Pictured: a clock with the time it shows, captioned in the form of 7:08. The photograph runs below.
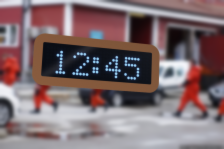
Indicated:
12:45
